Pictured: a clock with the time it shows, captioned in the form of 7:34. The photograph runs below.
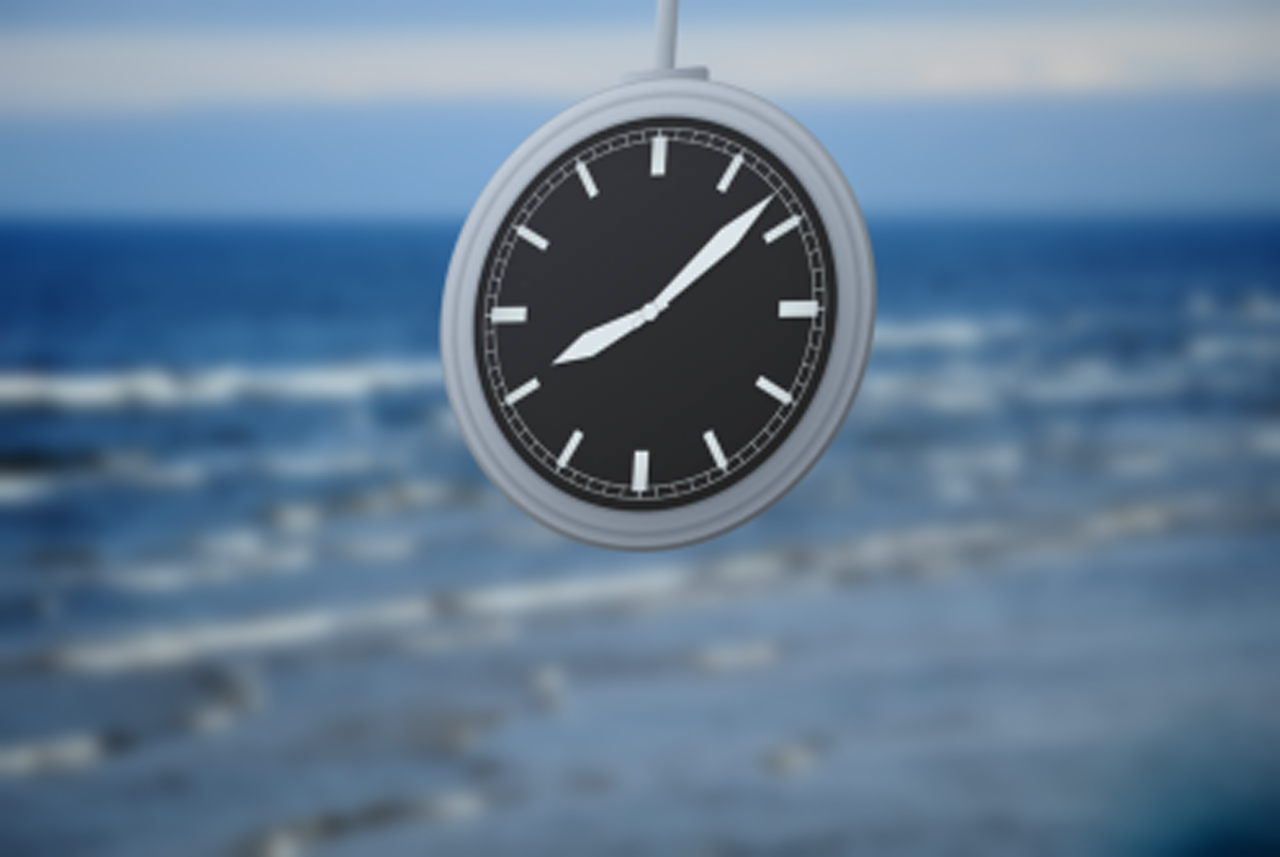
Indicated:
8:08
